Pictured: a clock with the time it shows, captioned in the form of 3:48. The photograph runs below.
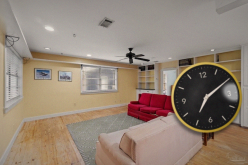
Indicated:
7:10
